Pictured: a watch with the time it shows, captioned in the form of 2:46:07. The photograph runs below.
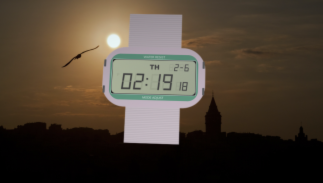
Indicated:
2:19:18
